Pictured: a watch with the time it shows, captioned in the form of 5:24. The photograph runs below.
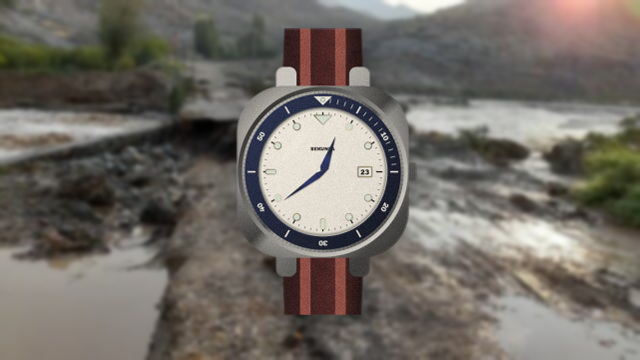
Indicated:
12:39
